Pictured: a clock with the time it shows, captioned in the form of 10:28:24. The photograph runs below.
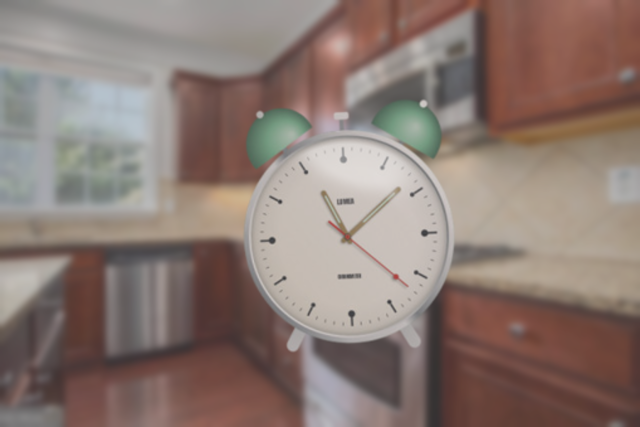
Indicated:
11:08:22
